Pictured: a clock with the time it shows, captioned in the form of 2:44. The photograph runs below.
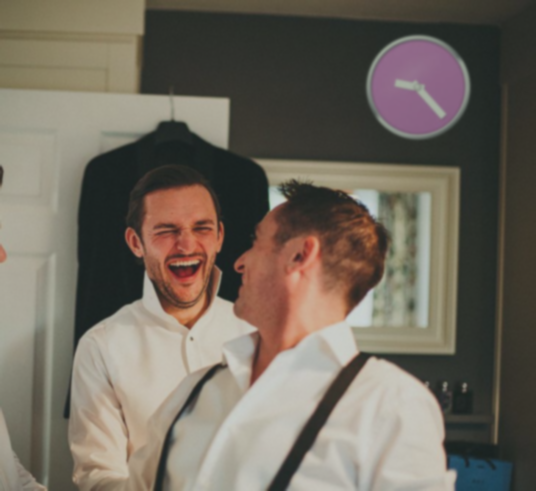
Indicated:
9:23
